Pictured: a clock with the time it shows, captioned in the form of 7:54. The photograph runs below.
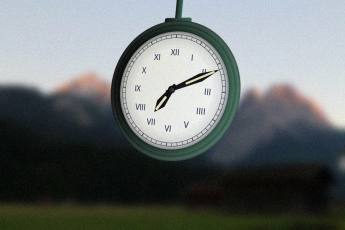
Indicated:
7:11
